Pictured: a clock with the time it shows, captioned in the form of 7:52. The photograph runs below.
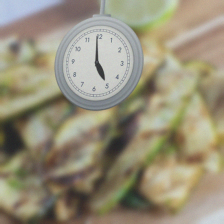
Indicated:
4:59
